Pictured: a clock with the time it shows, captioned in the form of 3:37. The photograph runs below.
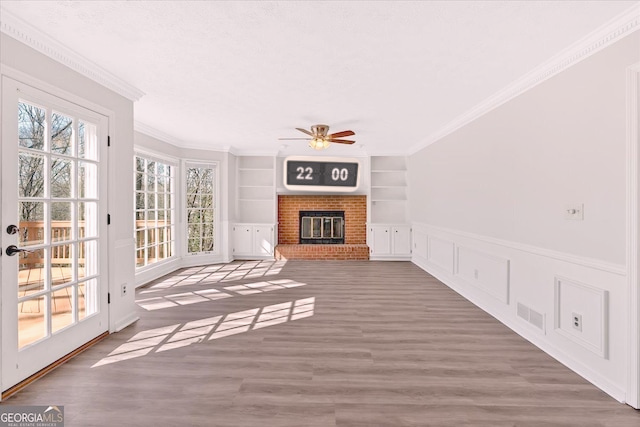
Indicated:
22:00
